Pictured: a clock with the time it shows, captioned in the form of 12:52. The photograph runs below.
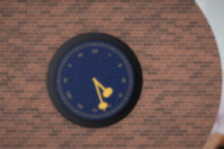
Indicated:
4:27
